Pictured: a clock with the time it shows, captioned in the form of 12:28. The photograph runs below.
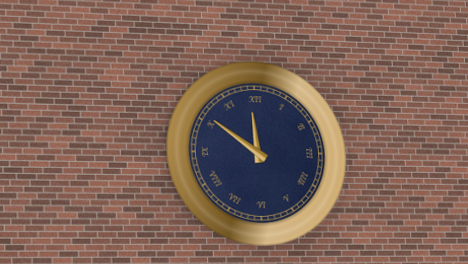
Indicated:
11:51
